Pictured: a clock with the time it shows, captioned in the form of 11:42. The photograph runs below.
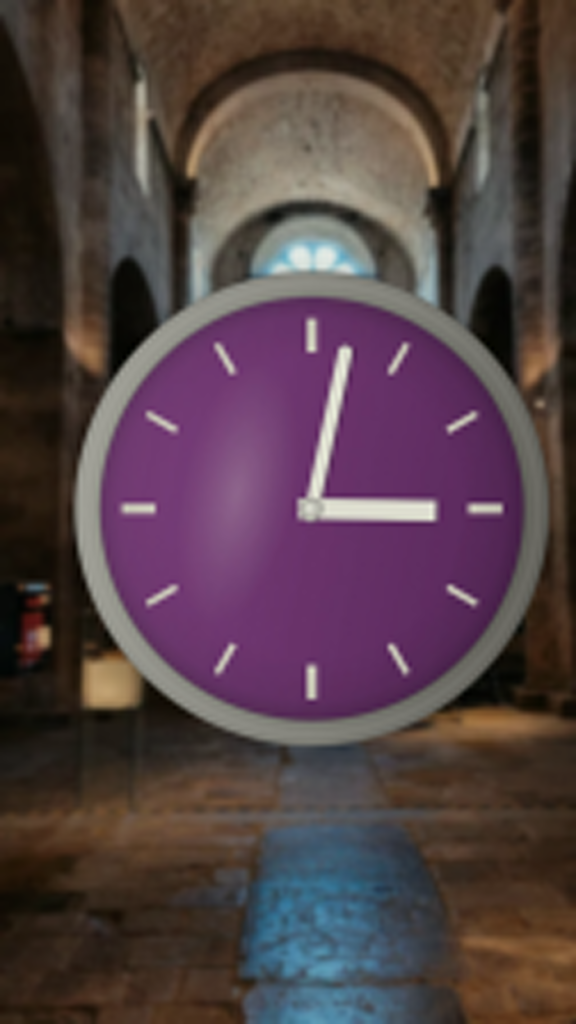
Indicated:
3:02
